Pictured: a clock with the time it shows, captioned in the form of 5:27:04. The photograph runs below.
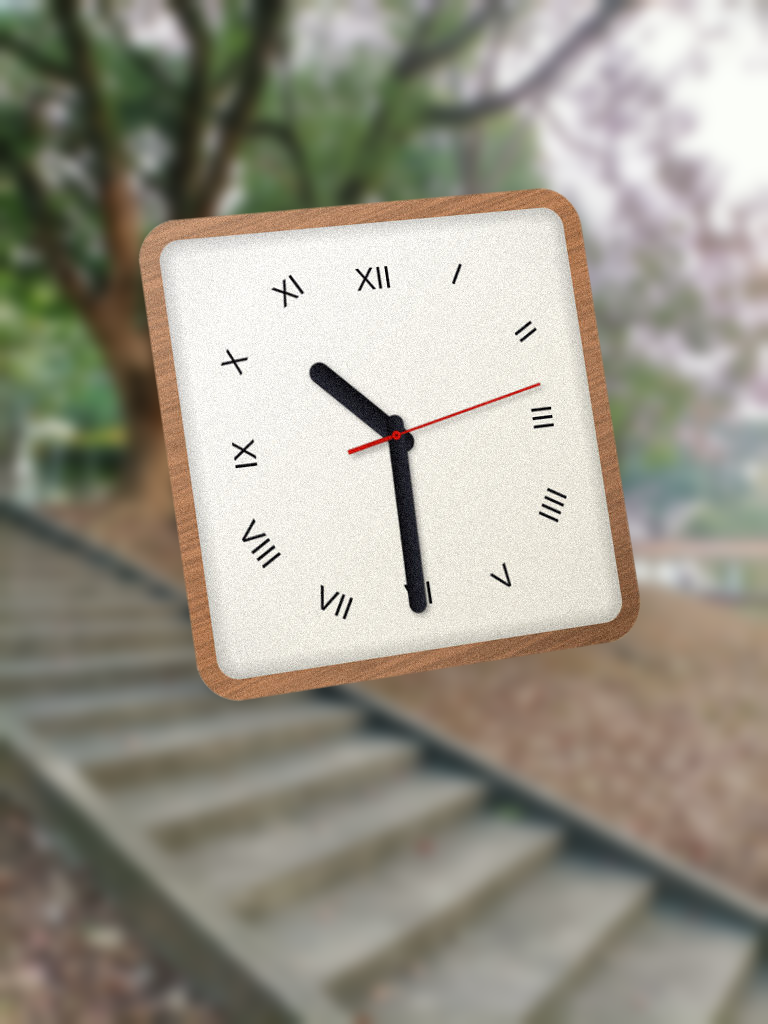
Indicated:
10:30:13
